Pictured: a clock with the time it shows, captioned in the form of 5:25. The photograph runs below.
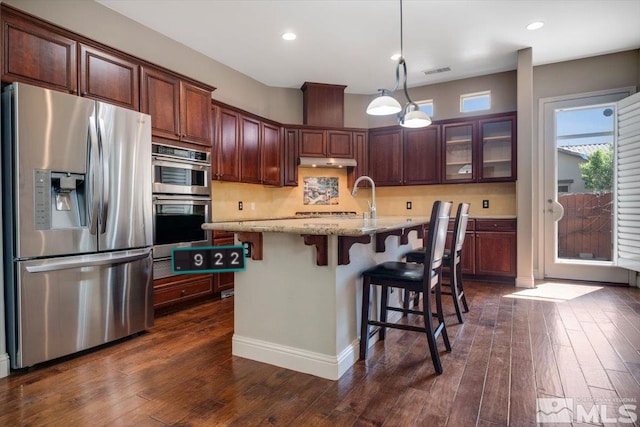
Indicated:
9:22
